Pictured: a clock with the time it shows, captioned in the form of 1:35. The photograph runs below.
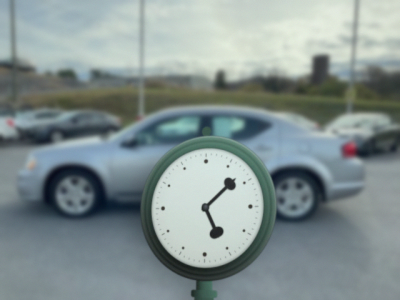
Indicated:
5:08
